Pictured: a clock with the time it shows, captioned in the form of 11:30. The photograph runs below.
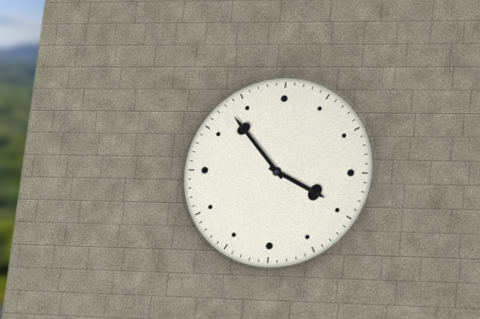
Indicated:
3:53
